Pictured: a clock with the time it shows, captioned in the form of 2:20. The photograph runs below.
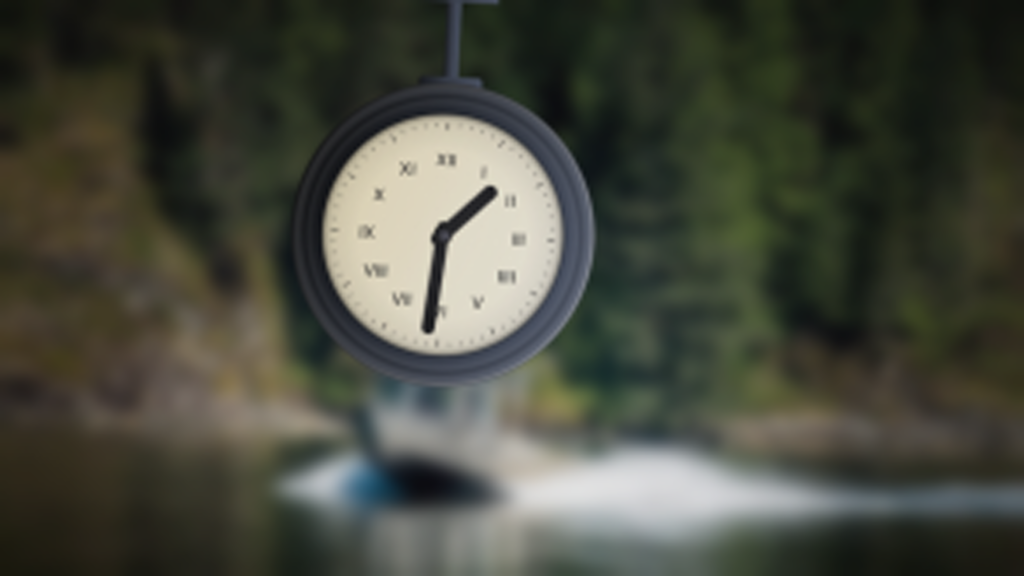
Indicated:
1:31
